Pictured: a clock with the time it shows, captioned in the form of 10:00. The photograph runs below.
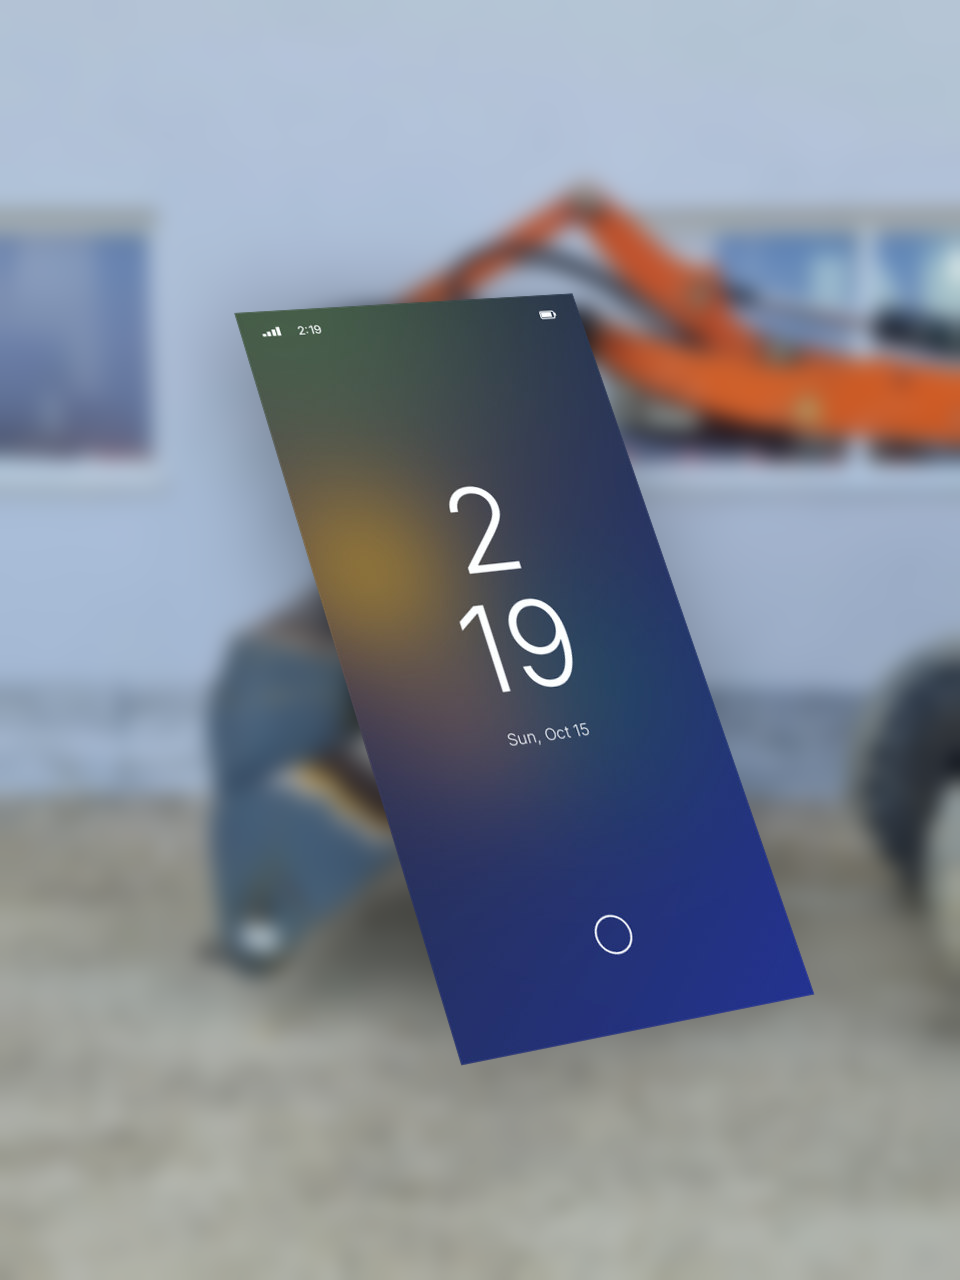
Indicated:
2:19
